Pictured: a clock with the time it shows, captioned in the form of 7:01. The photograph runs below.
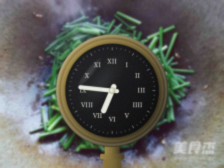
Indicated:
6:46
